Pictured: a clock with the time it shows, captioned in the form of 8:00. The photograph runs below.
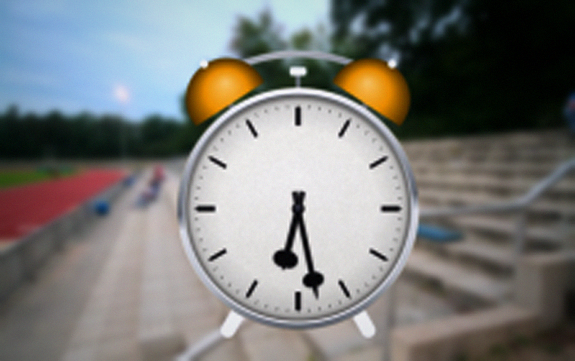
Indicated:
6:28
